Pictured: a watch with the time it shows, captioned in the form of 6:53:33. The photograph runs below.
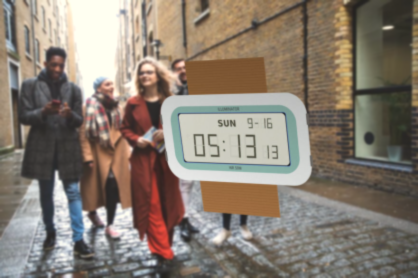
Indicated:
5:13:13
